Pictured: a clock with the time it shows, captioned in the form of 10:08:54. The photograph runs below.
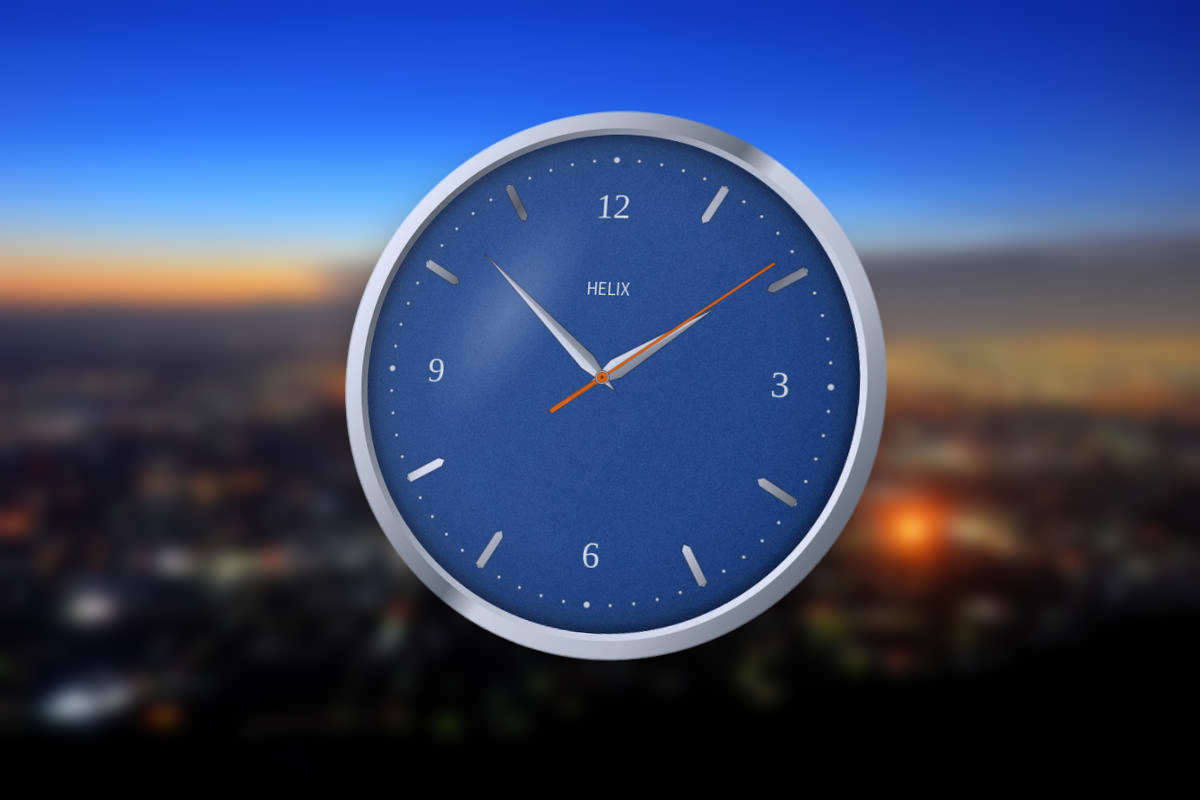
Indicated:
1:52:09
